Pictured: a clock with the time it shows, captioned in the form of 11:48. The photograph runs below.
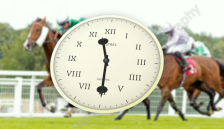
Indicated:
11:30
